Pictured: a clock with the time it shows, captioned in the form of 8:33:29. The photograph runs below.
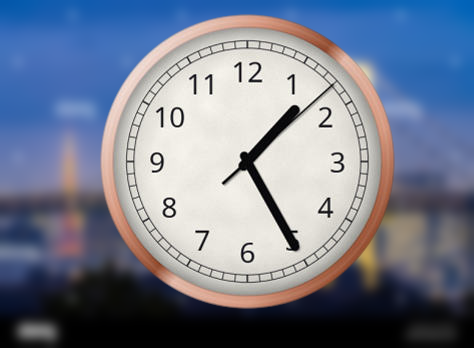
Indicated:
1:25:08
